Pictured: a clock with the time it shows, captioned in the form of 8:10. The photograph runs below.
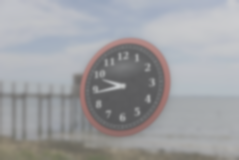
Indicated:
9:44
